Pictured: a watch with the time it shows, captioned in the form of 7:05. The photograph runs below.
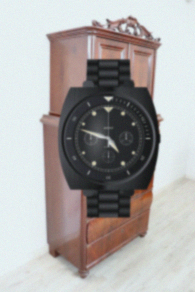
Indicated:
4:48
